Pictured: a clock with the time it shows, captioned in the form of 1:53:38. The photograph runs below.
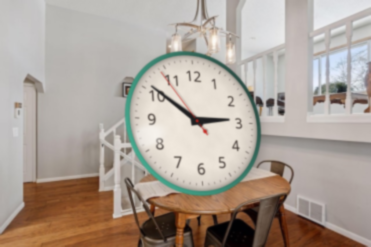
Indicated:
2:50:54
